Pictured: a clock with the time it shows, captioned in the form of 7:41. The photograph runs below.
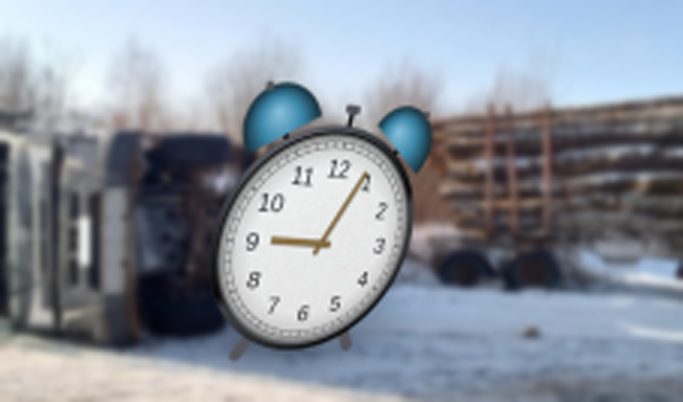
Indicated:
9:04
